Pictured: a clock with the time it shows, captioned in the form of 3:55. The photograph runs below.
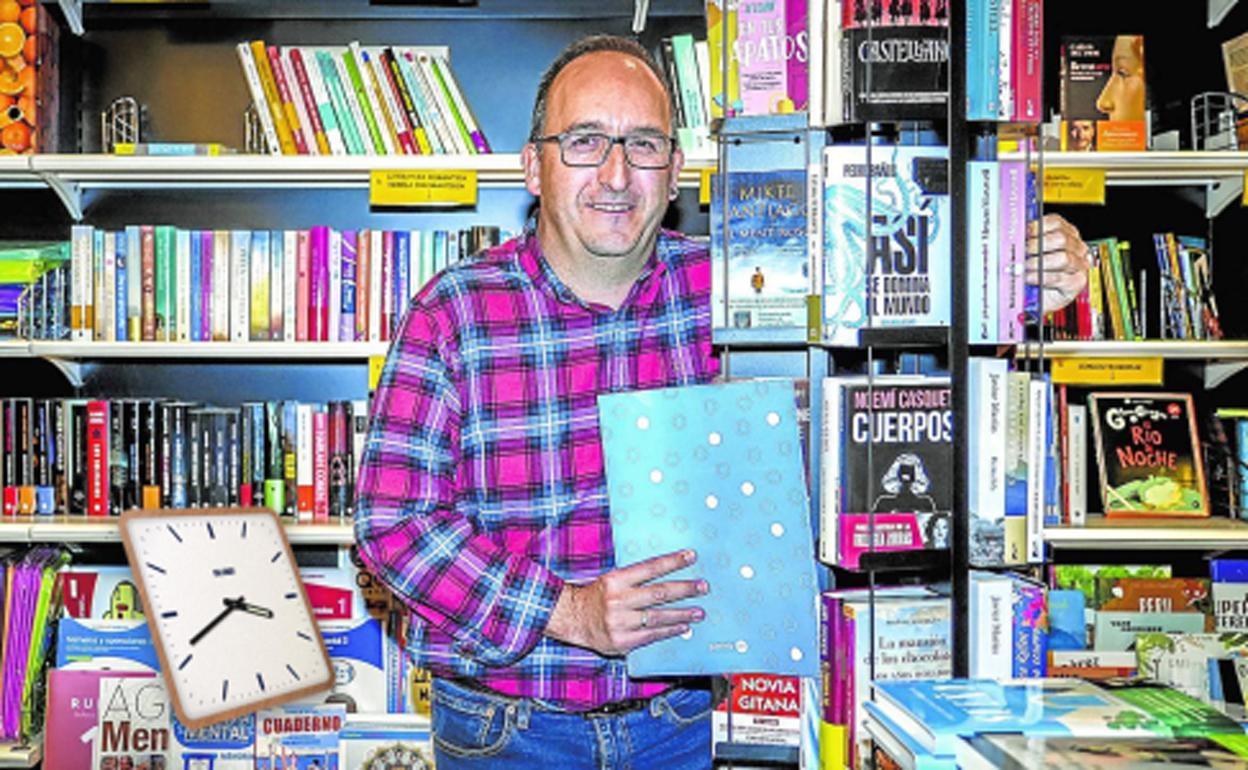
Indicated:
3:41
